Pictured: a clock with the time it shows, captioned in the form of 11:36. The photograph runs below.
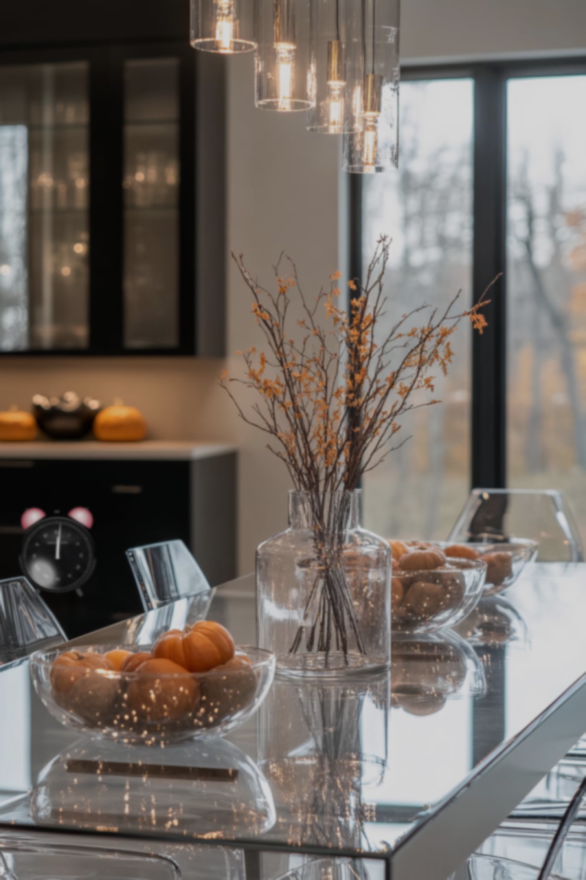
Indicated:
12:01
